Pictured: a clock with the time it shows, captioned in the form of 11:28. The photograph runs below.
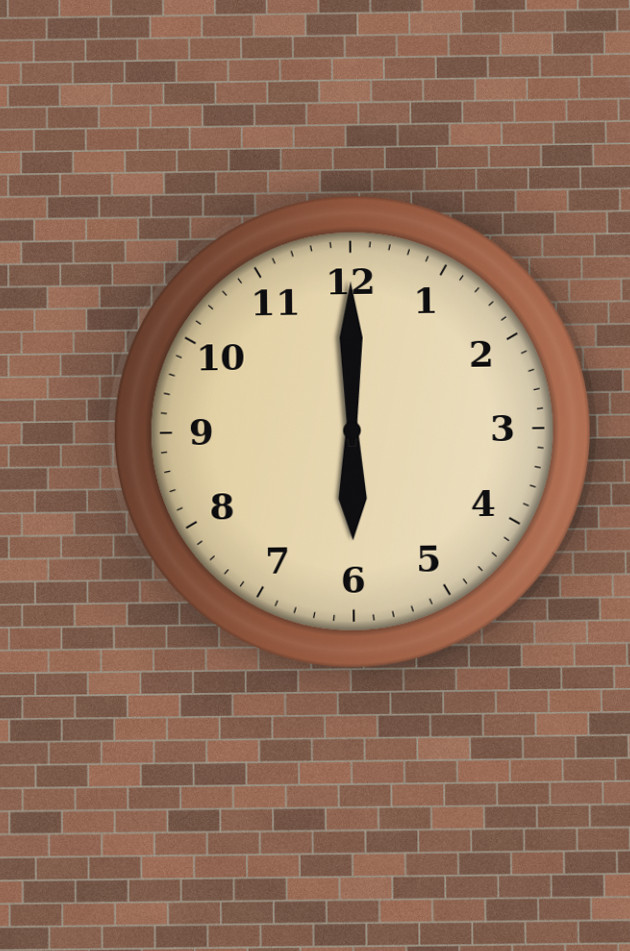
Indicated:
6:00
